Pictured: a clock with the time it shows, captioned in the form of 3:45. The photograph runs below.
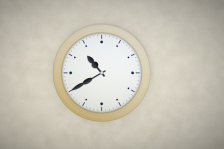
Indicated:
10:40
